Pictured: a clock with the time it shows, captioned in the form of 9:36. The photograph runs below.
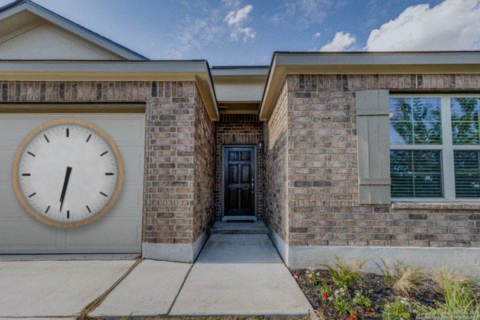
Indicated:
6:32
